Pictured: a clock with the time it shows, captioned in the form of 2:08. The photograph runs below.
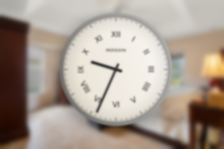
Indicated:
9:34
